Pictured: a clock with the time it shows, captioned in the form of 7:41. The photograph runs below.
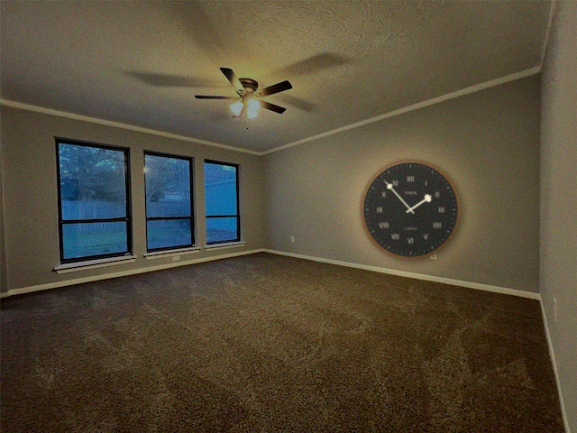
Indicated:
1:53
